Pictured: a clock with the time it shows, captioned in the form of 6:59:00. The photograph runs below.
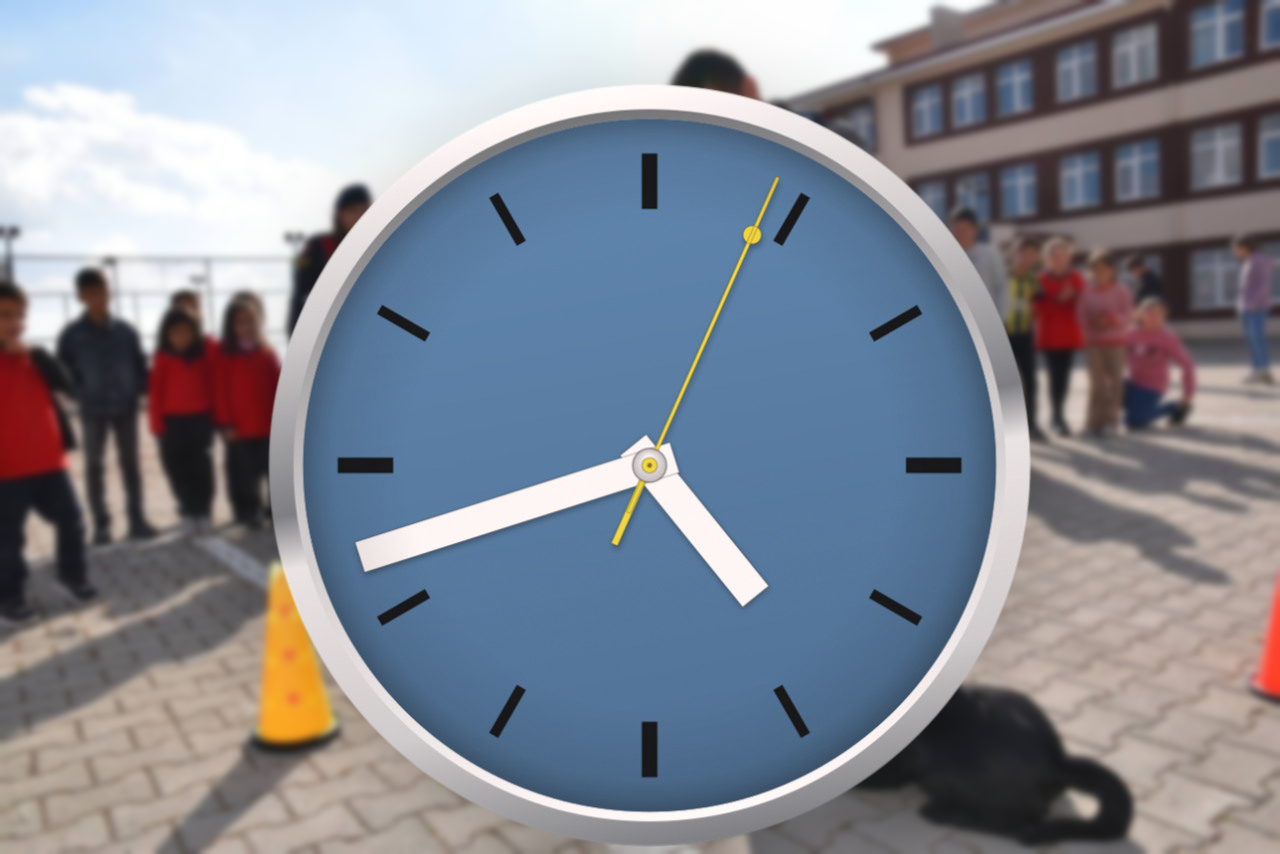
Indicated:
4:42:04
